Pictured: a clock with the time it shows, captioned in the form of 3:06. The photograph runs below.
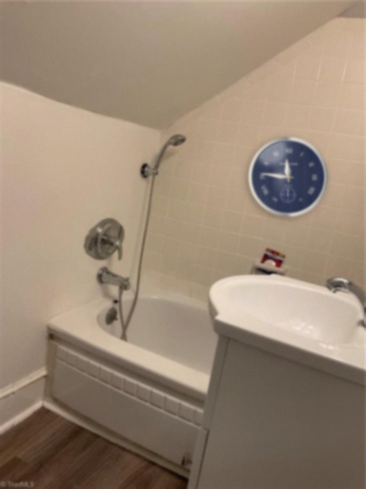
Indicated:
11:46
